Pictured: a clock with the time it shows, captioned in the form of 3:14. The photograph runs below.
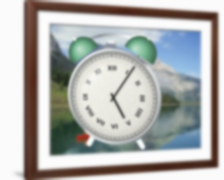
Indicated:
5:06
